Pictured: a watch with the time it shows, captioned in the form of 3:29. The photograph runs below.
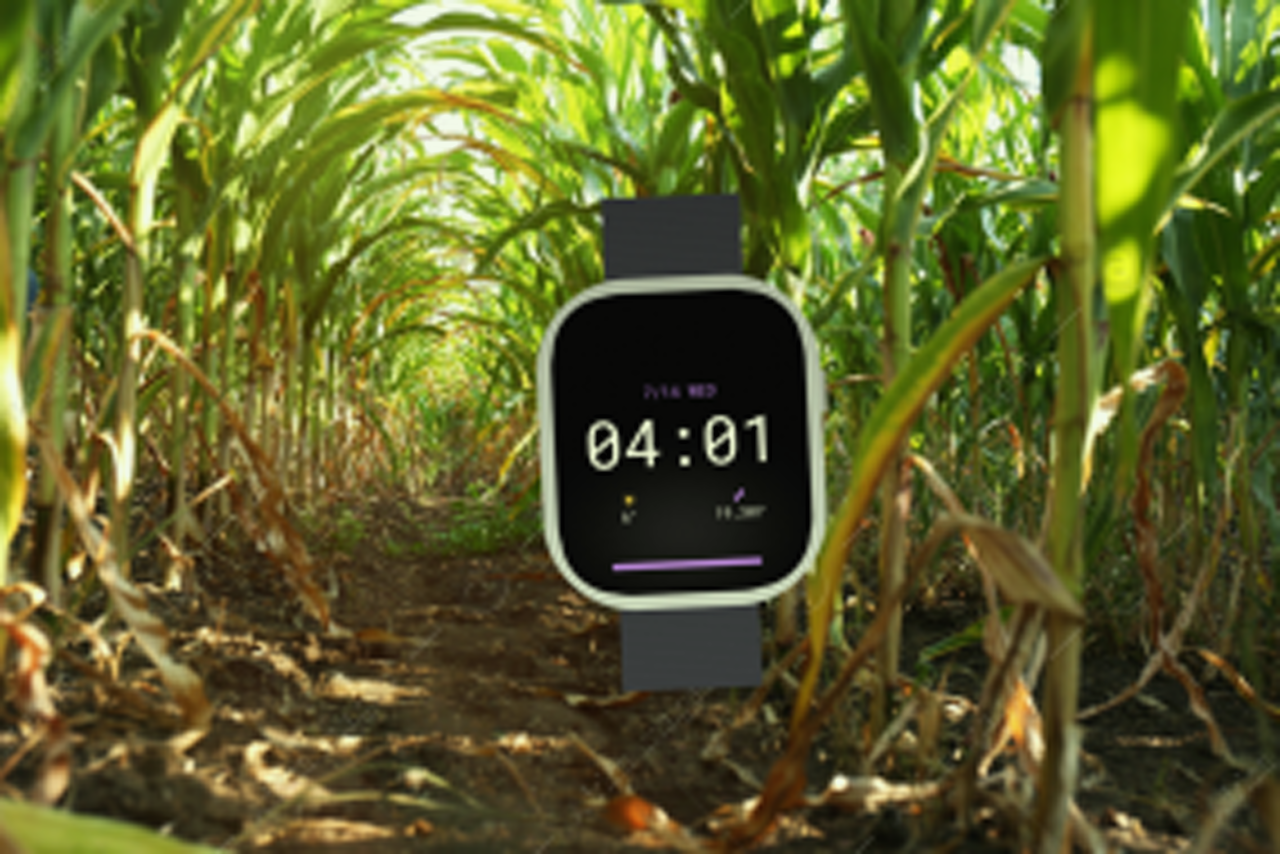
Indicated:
4:01
